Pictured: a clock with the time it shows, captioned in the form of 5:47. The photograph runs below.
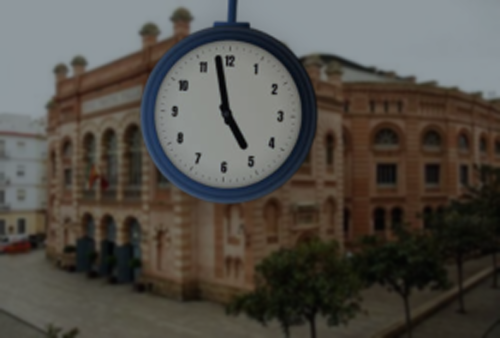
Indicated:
4:58
